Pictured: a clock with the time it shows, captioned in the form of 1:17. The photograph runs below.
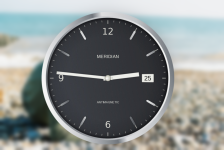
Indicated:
2:46
